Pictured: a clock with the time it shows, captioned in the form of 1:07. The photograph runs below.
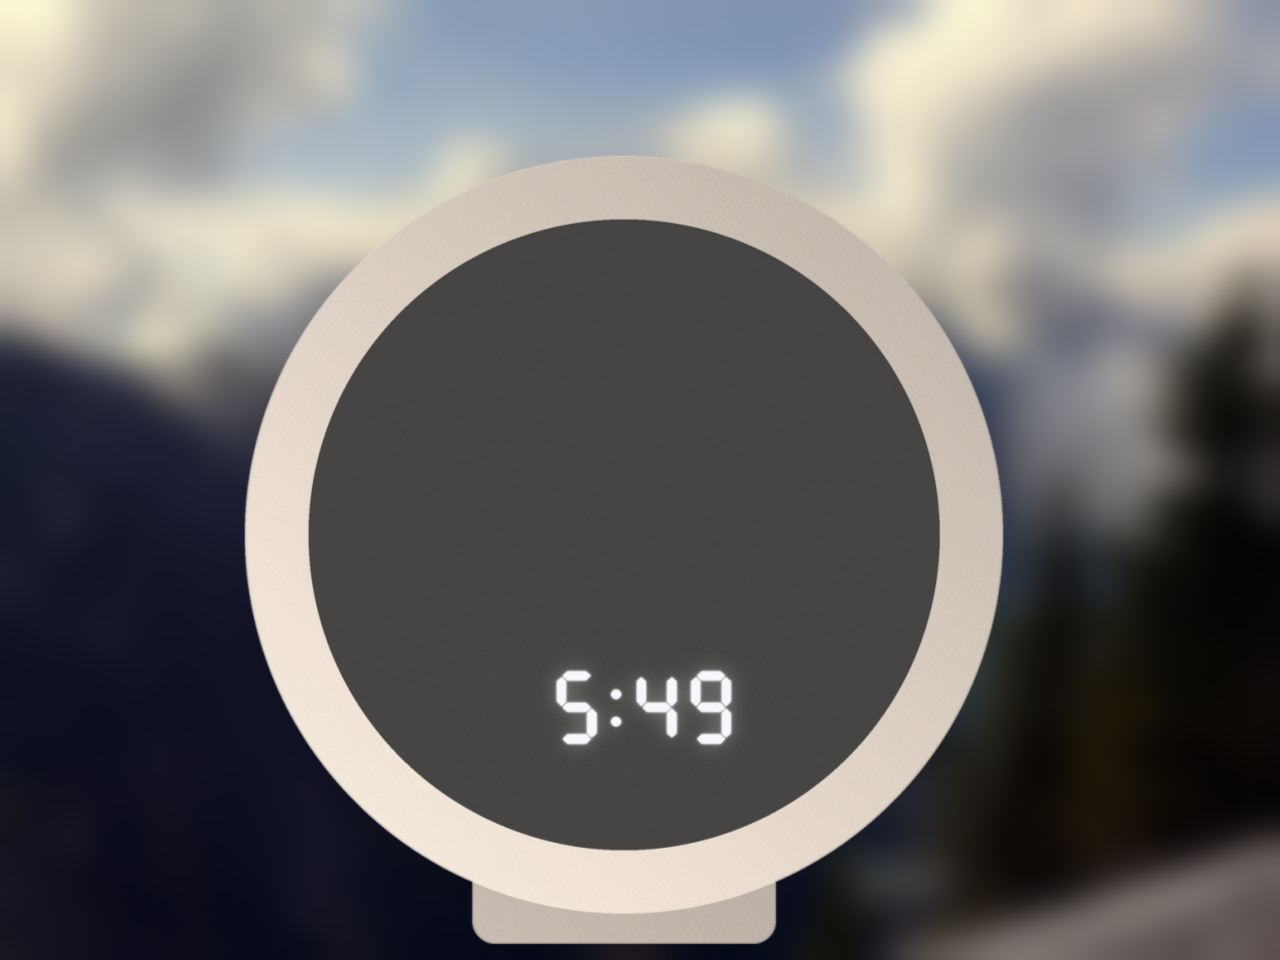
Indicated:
5:49
